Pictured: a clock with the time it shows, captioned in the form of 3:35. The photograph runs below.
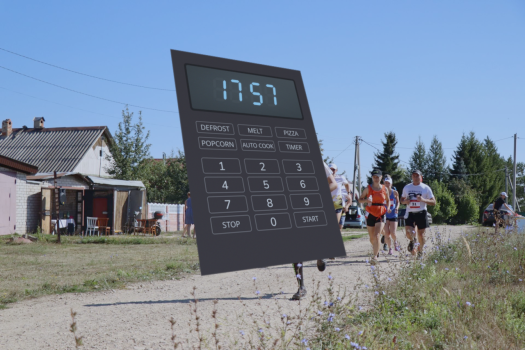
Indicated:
17:57
